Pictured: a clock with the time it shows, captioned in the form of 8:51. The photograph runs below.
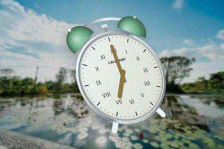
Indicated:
7:00
